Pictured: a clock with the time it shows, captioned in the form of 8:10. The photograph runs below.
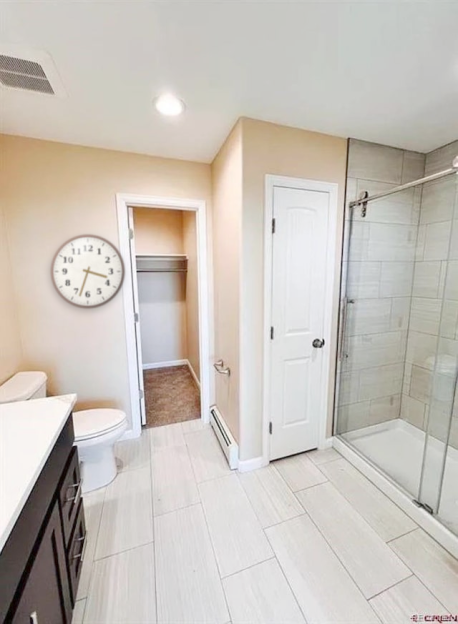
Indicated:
3:33
